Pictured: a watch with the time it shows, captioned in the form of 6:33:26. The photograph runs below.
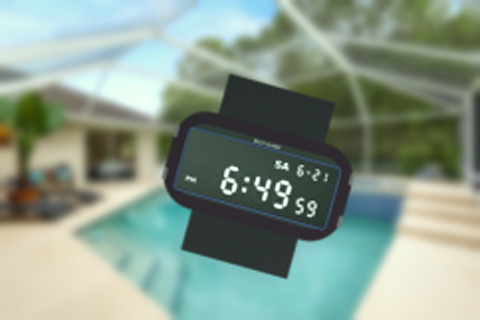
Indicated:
6:49:59
